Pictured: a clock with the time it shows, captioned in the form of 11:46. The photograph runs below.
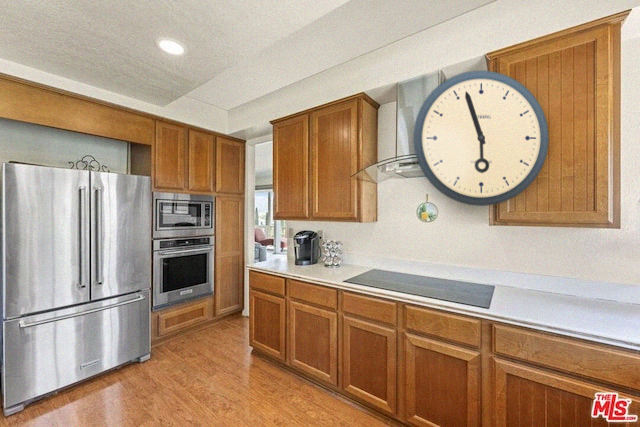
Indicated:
5:57
